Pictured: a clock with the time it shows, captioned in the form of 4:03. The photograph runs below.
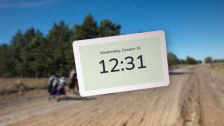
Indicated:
12:31
